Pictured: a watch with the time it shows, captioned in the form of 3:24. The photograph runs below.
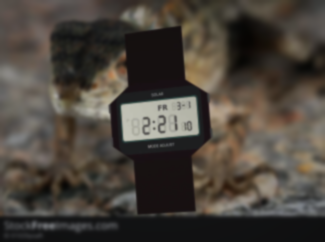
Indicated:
2:21
